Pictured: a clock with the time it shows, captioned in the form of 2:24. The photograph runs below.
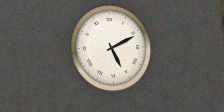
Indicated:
5:11
